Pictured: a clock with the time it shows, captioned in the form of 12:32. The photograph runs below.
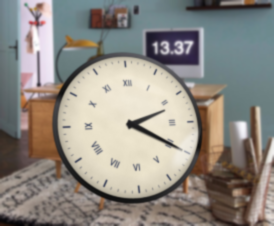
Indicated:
2:20
